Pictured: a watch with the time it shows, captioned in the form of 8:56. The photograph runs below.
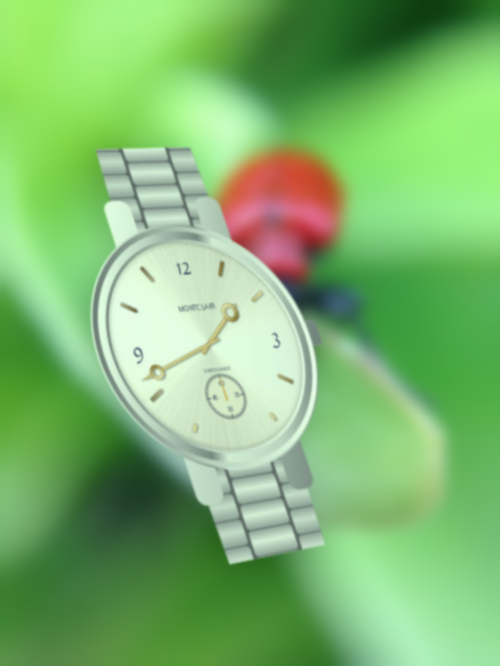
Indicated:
1:42
